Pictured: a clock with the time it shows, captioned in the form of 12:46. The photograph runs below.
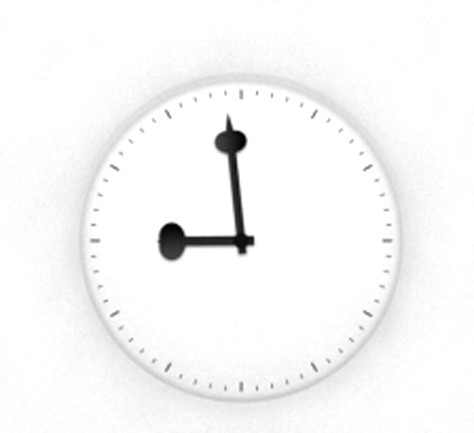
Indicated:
8:59
